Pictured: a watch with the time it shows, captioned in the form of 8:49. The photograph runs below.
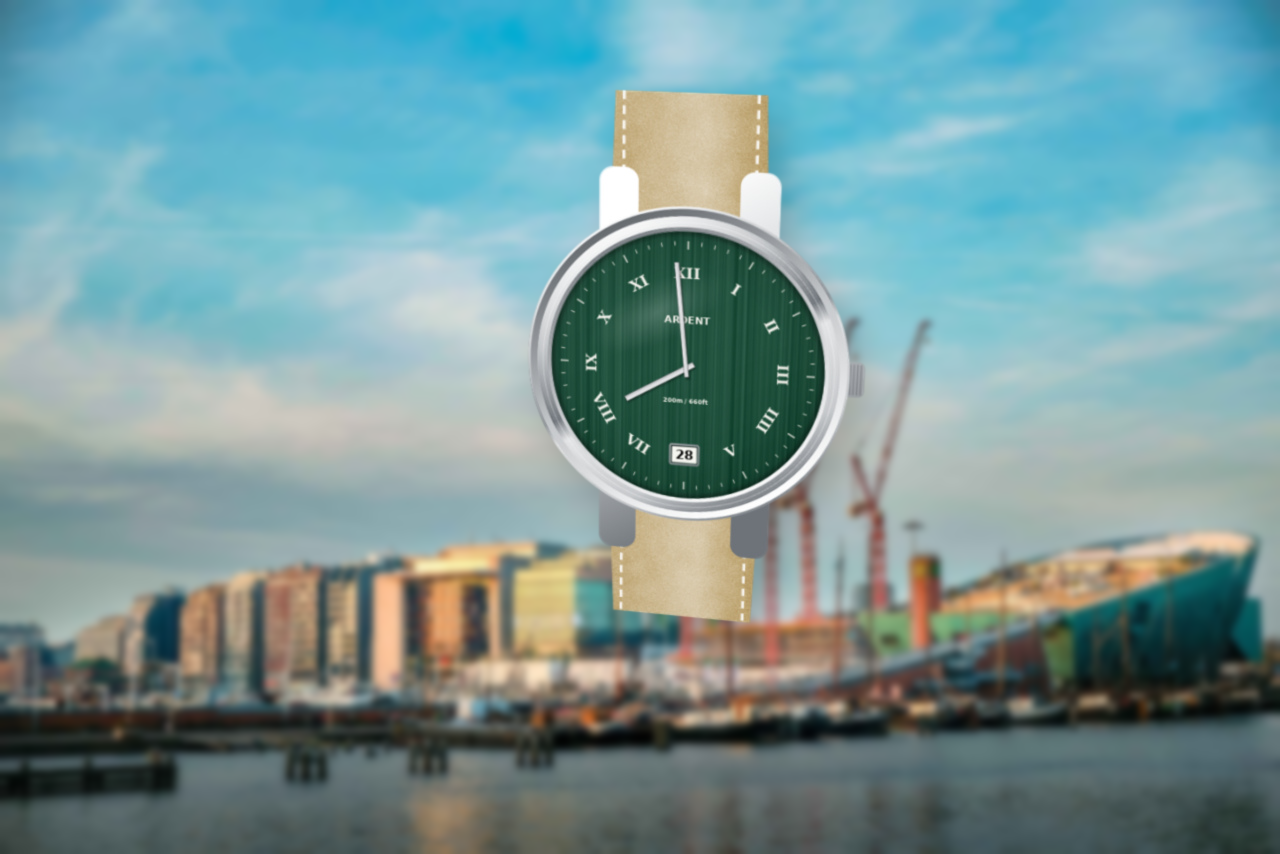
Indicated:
7:59
